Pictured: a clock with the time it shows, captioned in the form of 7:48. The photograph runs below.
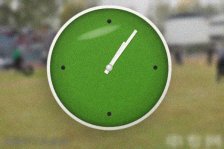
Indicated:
1:06
